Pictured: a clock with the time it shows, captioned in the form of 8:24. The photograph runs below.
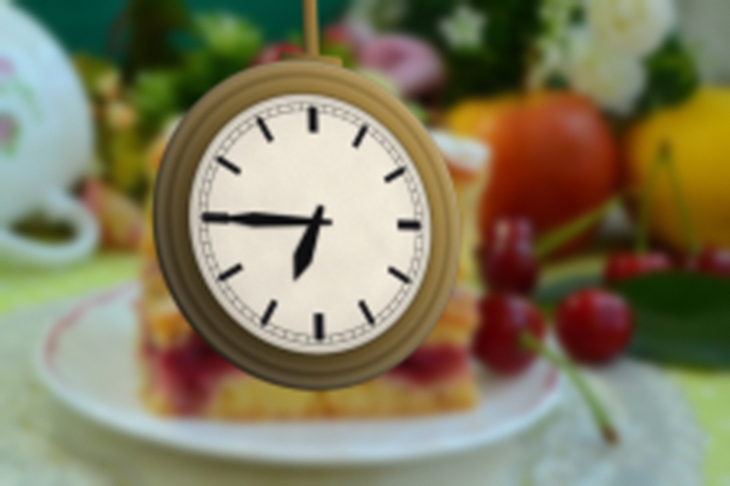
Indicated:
6:45
